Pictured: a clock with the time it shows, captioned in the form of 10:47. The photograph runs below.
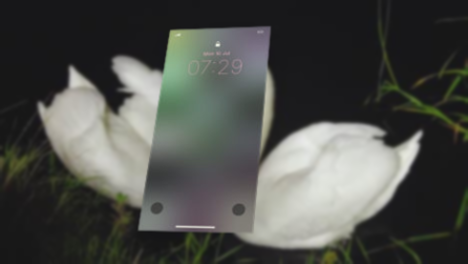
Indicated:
7:29
